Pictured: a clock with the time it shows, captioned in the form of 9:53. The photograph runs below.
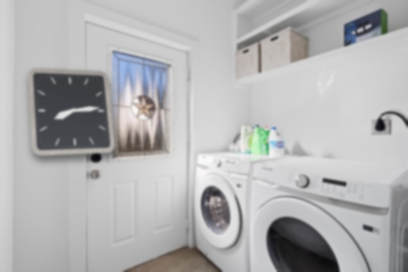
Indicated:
8:14
